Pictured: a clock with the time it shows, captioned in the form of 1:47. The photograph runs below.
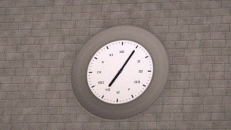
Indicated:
7:05
